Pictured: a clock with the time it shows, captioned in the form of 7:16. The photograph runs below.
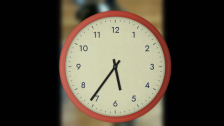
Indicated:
5:36
